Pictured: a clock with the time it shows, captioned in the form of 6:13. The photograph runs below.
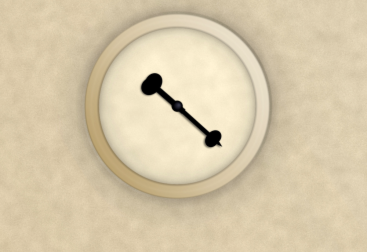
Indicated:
10:22
